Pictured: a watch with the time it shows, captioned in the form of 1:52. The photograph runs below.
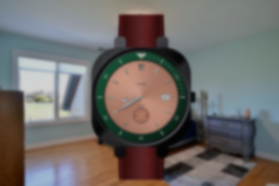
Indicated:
8:40
